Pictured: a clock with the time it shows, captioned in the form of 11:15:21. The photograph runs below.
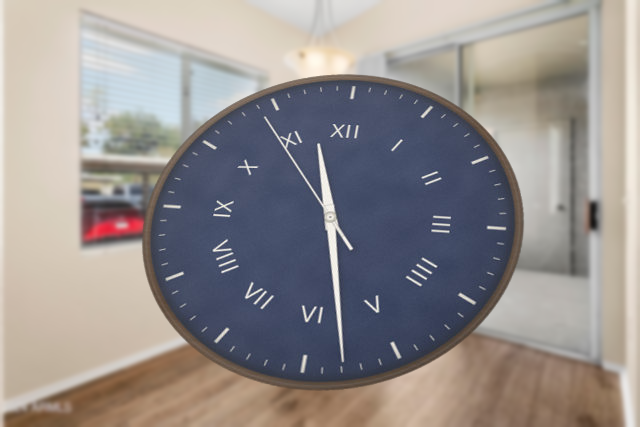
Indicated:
11:27:54
